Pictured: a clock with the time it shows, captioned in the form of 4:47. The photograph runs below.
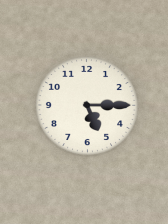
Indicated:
5:15
